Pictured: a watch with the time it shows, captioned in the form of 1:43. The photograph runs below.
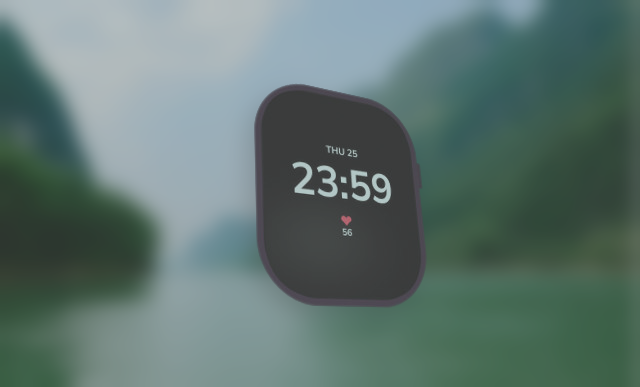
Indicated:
23:59
